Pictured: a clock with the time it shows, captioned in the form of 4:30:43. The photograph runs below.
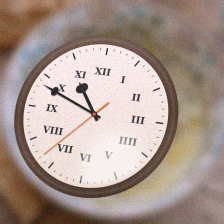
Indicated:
10:48:37
